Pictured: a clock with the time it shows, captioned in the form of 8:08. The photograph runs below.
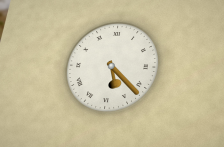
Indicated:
5:22
